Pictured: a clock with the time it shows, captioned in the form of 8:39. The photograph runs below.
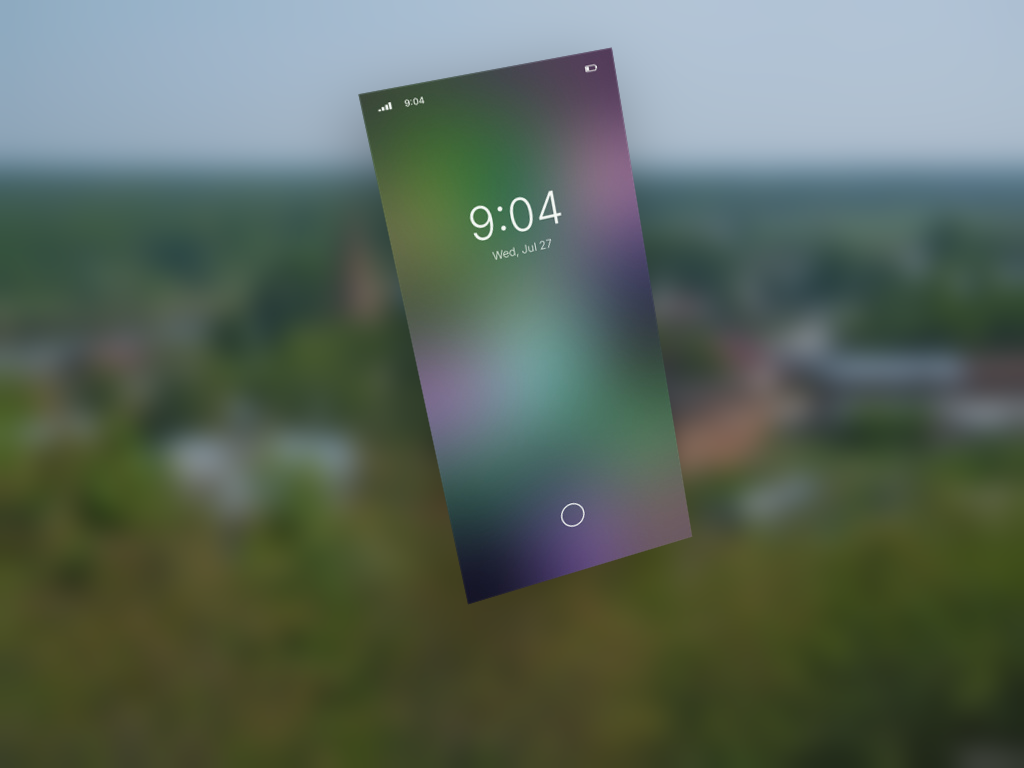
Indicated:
9:04
